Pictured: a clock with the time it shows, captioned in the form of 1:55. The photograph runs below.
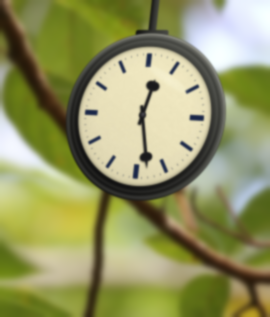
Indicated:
12:28
